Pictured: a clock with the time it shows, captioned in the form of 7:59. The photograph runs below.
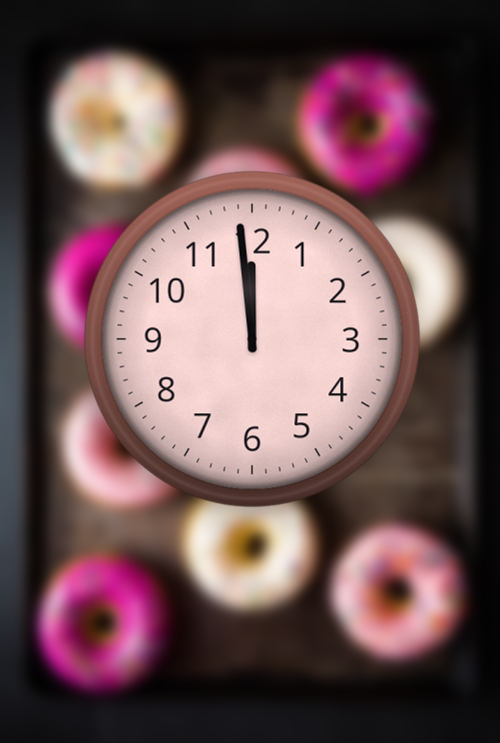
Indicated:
11:59
